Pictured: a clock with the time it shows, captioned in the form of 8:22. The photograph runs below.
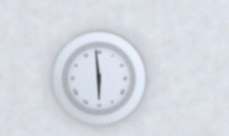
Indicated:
5:59
